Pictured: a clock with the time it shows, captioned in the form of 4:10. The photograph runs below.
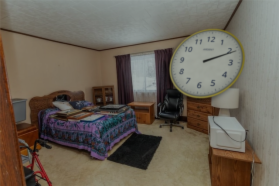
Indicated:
2:11
